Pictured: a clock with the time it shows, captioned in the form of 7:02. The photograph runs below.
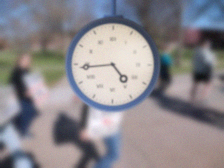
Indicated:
4:44
